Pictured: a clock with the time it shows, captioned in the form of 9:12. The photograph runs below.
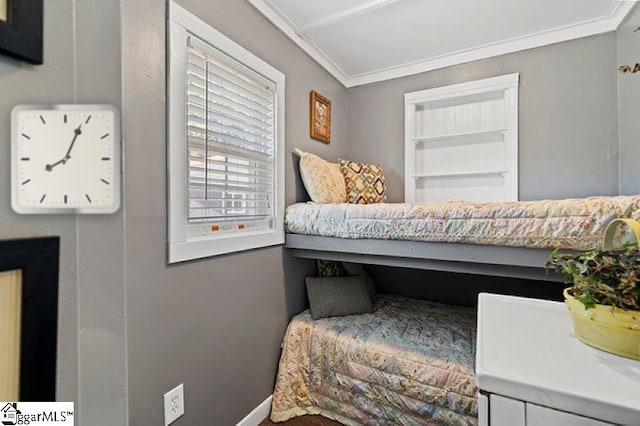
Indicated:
8:04
